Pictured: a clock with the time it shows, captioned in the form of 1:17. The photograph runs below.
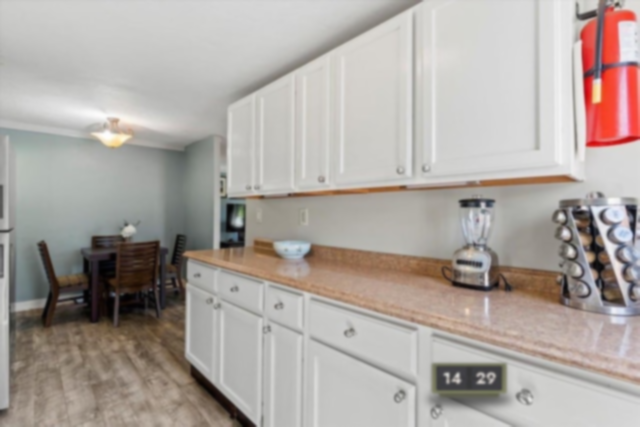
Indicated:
14:29
